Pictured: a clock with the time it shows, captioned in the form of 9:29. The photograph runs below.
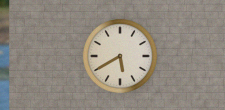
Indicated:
5:40
